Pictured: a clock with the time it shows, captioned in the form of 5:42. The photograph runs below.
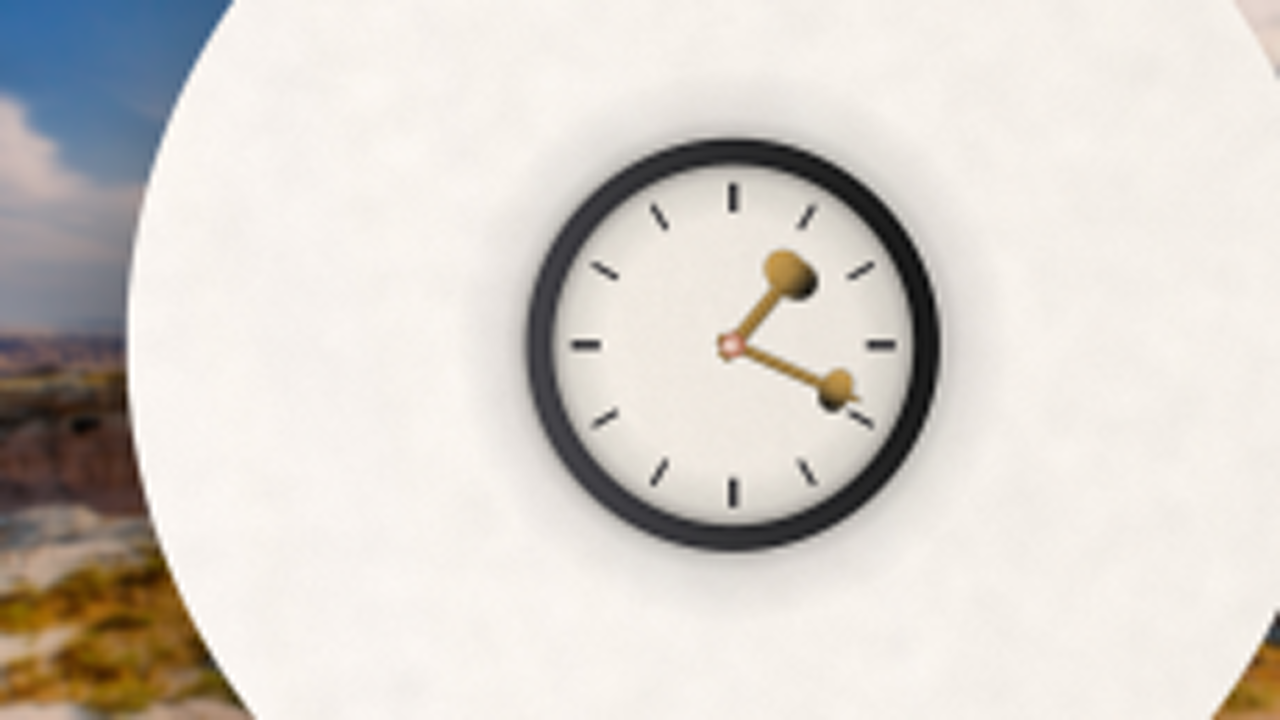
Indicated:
1:19
